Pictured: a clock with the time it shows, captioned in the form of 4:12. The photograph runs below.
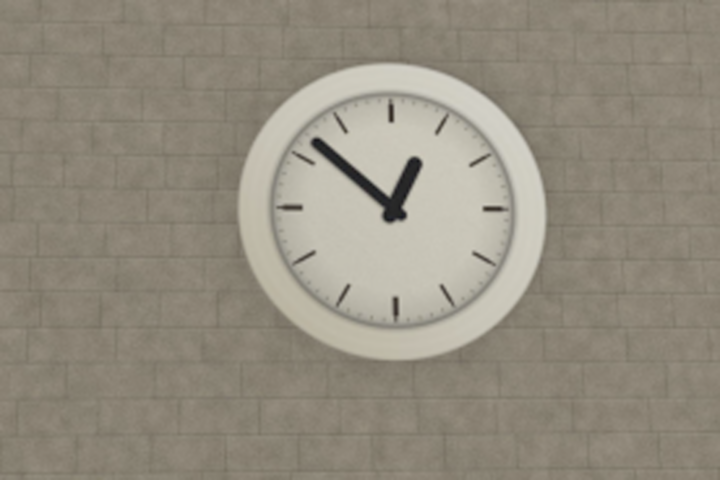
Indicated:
12:52
